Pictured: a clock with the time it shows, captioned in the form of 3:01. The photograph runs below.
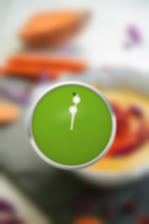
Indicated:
12:01
